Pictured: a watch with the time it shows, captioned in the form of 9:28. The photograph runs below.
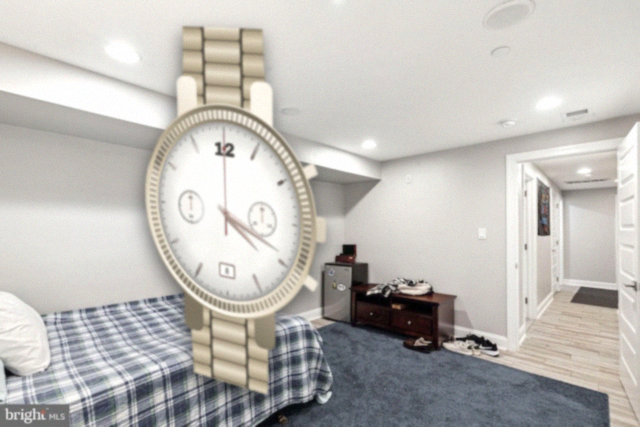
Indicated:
4:19
